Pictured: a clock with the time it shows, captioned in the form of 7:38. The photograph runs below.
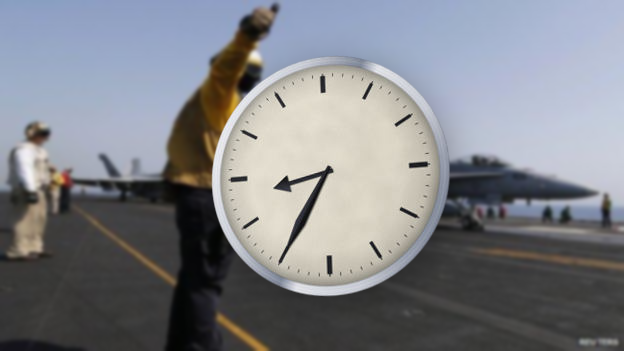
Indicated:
8:35
